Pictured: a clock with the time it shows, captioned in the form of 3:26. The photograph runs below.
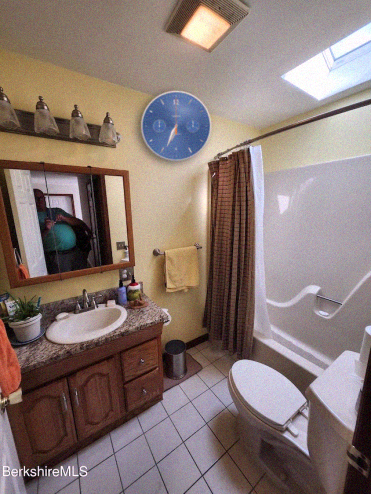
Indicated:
6:34
